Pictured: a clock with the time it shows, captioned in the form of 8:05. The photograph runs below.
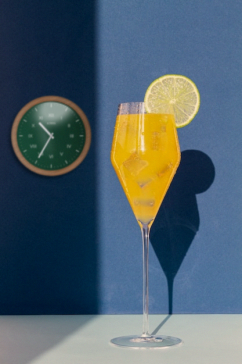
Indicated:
10:35
